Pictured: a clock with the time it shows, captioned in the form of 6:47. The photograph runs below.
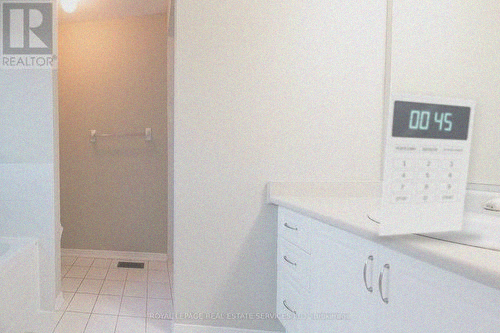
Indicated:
0:45
